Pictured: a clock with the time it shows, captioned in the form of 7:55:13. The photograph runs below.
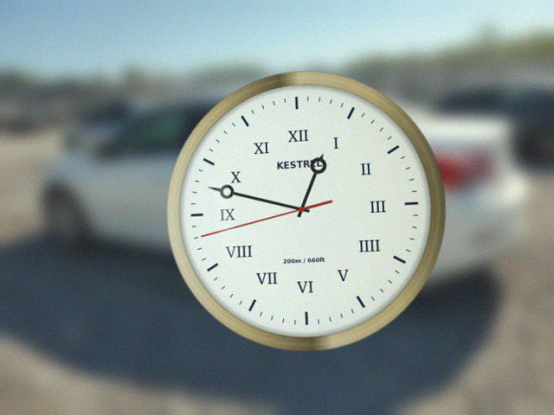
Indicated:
12:47:43
